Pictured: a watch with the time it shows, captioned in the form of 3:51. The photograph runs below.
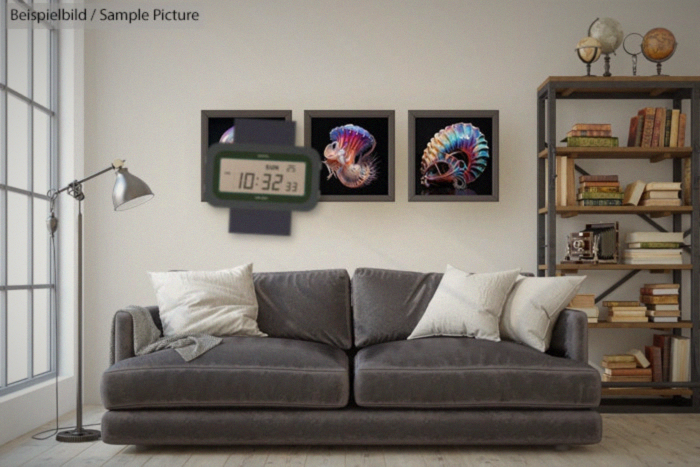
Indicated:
10:32
